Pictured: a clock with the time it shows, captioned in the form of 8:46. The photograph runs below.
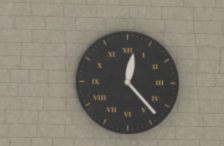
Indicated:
12:23
